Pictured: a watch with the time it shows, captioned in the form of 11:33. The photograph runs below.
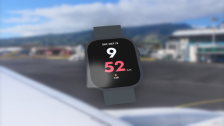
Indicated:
9:52
